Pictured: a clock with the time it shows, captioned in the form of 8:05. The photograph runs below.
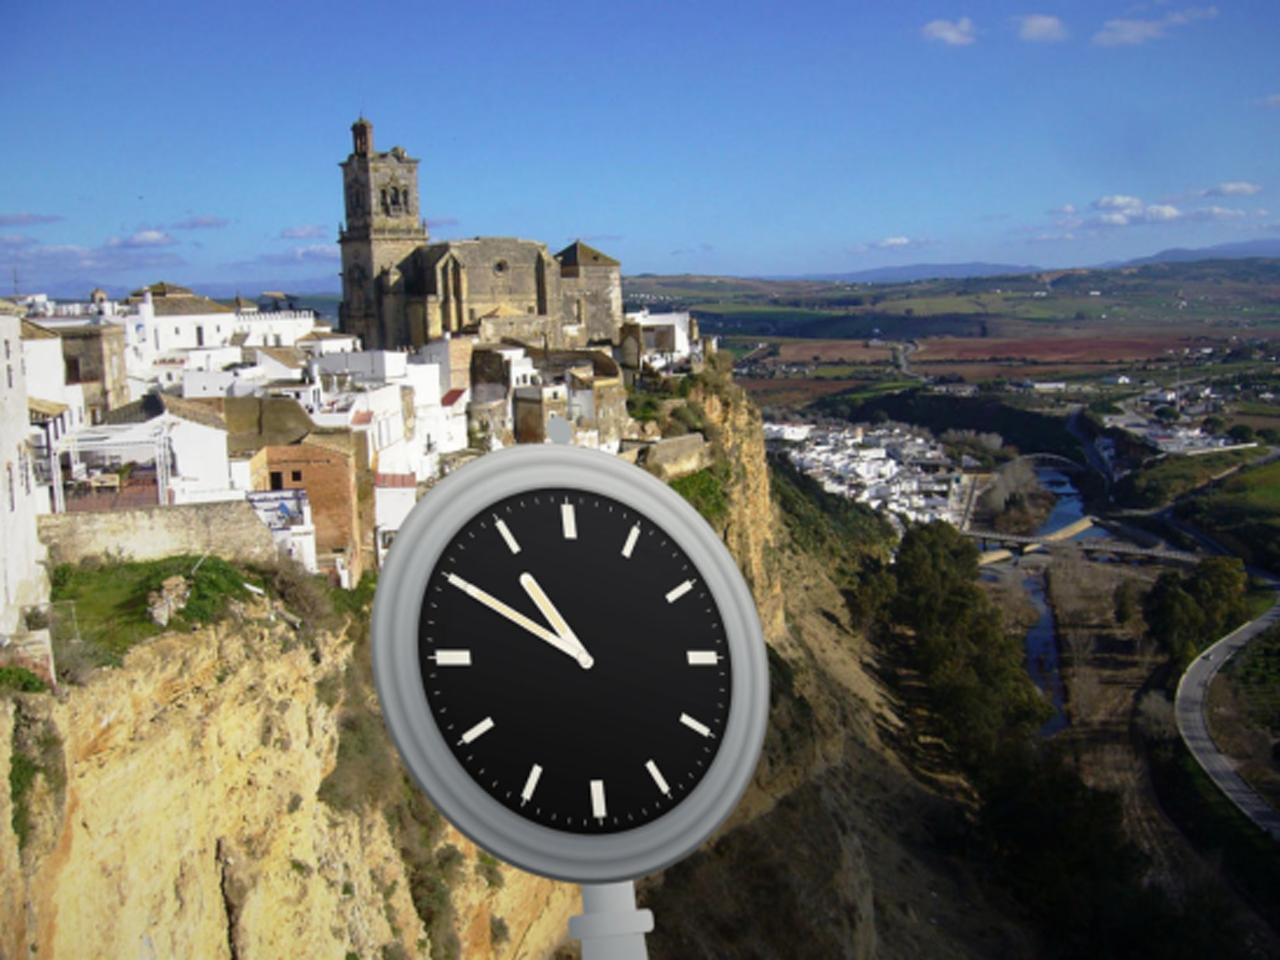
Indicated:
10:50
